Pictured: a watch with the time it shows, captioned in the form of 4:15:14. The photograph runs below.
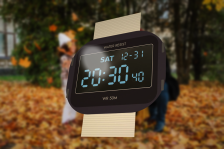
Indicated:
20:30:40
